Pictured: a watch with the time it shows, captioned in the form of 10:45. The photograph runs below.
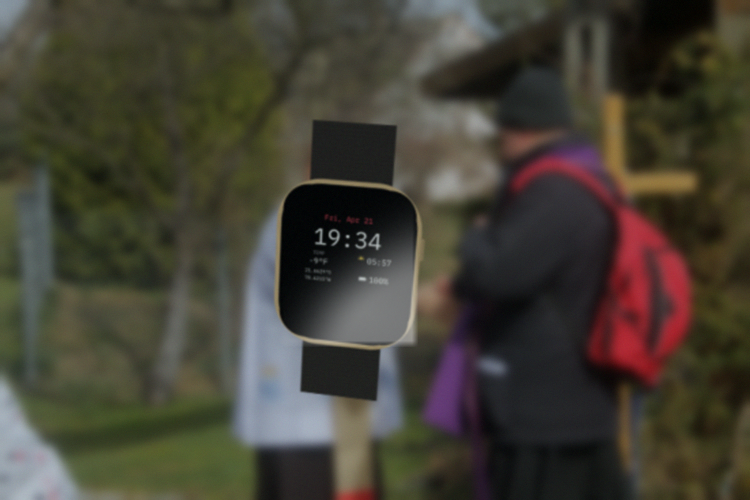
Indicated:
19:34
